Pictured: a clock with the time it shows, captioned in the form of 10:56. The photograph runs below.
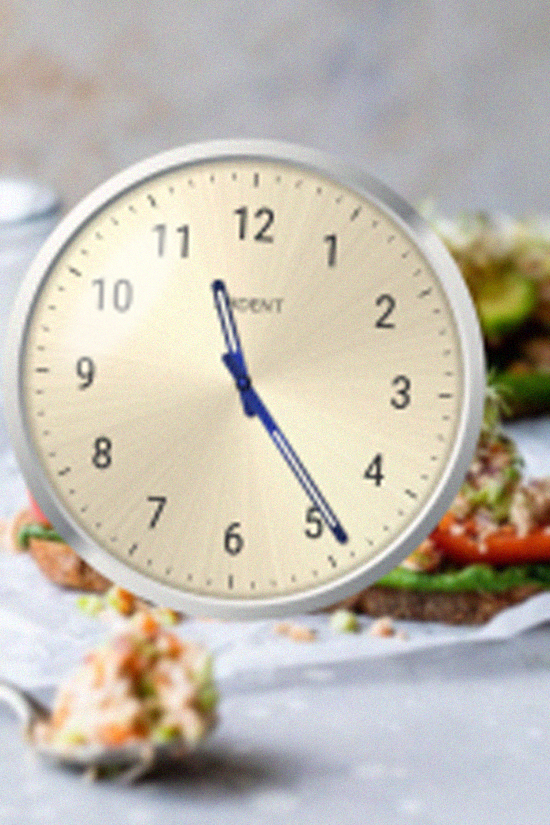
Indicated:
11:24
